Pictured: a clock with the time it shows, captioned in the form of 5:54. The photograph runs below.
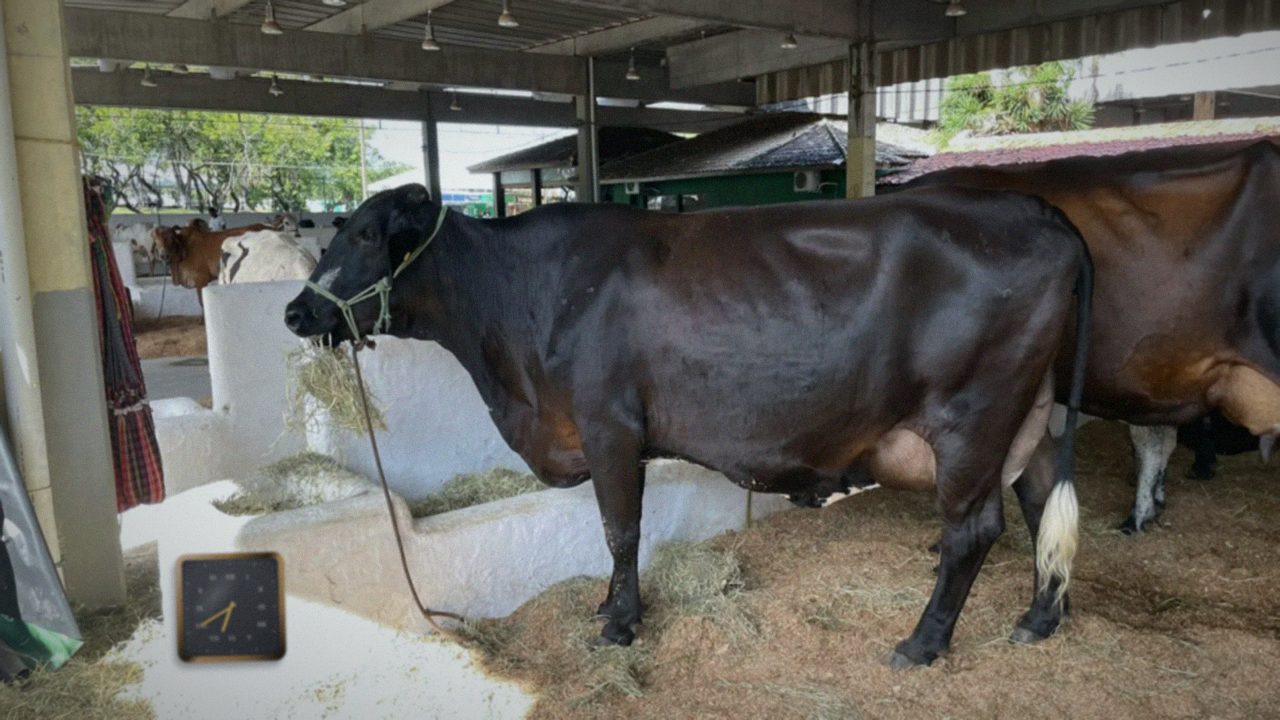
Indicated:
6:40
